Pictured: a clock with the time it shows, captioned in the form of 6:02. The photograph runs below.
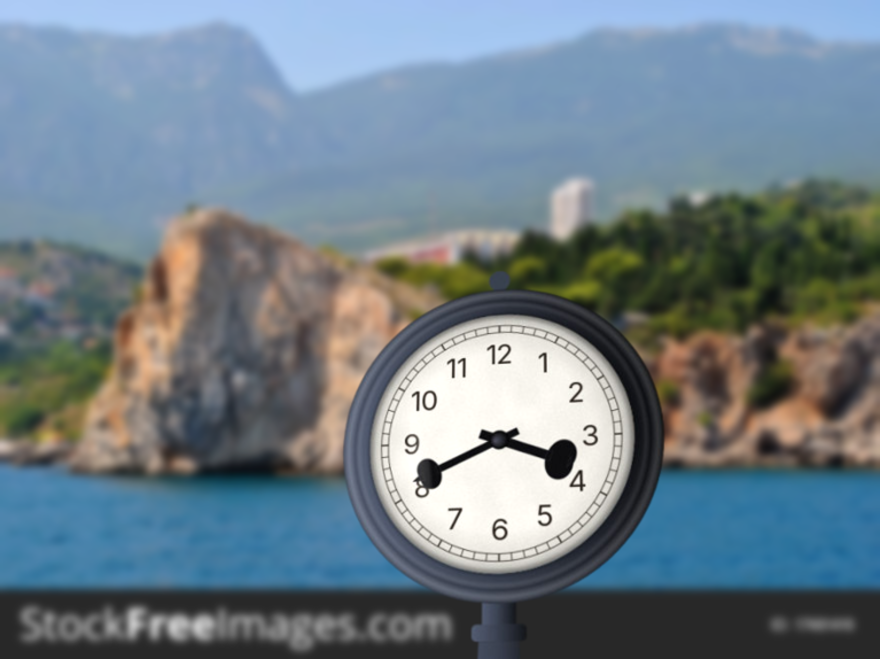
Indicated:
3:41
